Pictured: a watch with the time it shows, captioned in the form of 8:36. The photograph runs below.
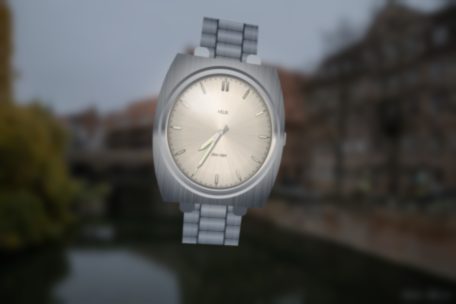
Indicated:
7:35
